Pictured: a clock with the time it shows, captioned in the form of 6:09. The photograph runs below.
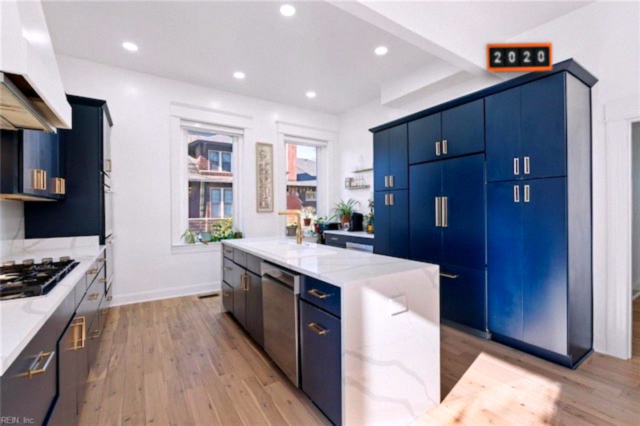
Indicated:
20:20
